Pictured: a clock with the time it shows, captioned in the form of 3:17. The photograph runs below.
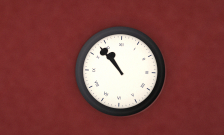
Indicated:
10:53
